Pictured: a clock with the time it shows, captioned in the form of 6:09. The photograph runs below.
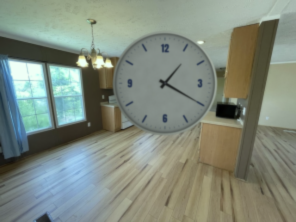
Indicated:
1:20
